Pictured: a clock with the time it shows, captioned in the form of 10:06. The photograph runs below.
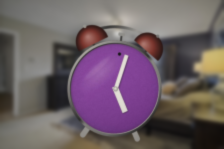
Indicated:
5:02
